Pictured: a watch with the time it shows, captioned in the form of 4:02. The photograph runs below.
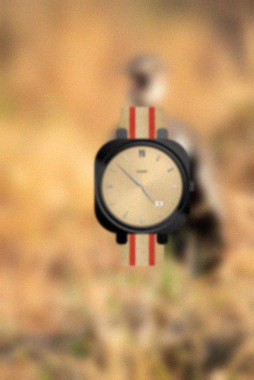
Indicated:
4:52
